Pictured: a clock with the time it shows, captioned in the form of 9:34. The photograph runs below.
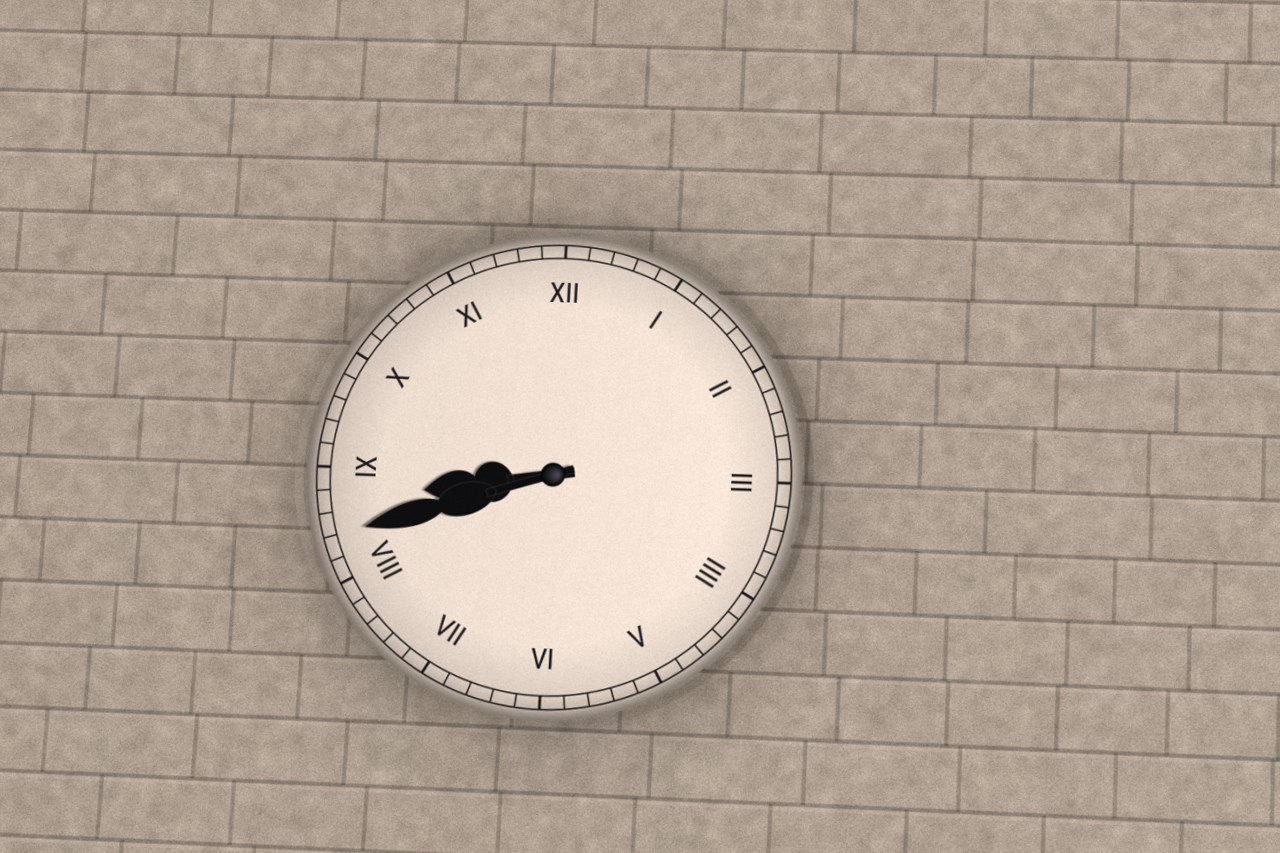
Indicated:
8:42
